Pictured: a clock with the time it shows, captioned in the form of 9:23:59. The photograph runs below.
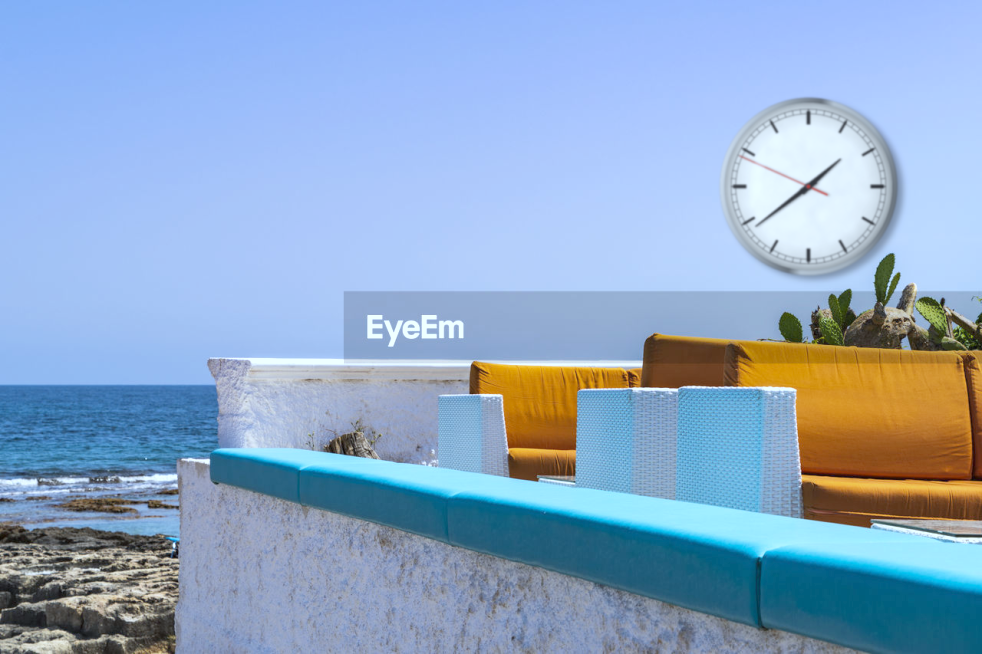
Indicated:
1:38:49
